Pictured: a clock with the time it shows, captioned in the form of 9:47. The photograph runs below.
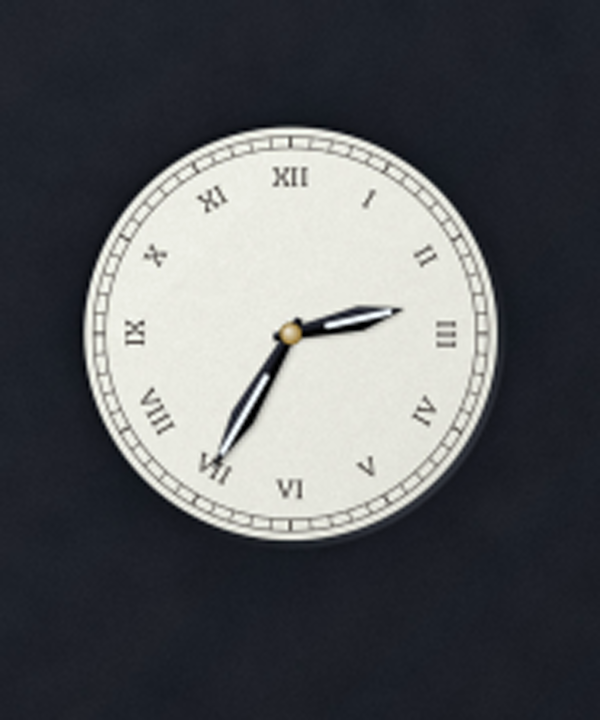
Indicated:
2:35
